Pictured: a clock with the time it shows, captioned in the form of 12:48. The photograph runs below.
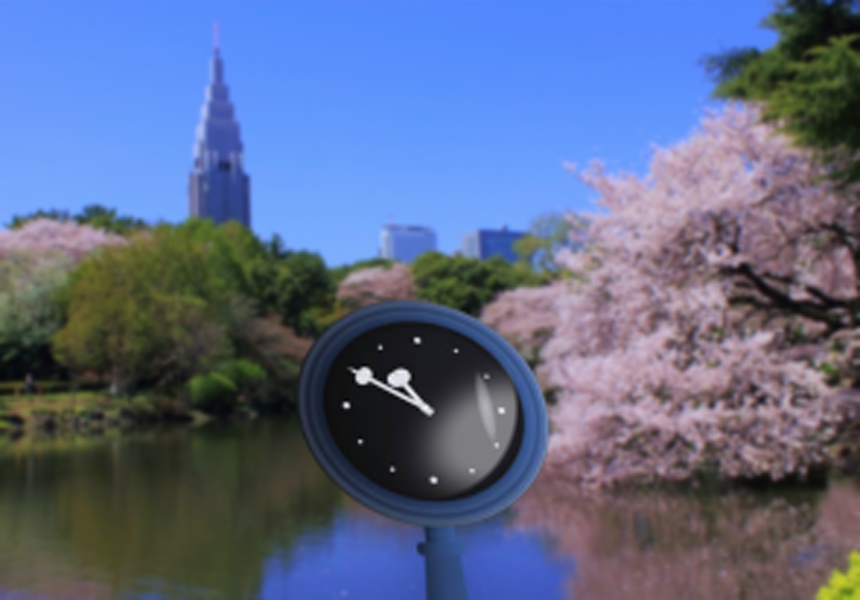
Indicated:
10:50
